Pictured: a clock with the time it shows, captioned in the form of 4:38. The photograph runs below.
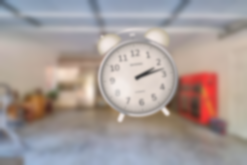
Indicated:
2:13
